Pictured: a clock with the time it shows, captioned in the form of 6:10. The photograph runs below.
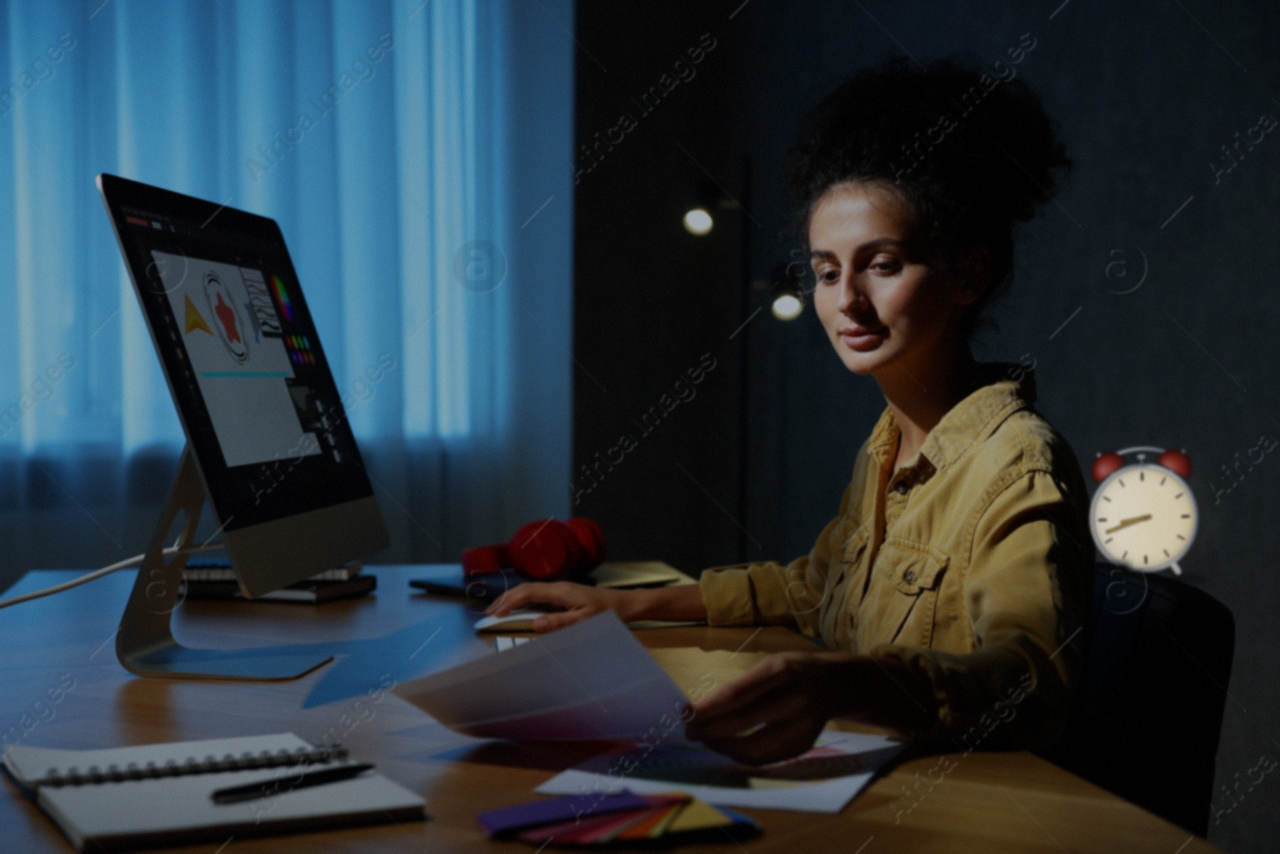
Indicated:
8:42
